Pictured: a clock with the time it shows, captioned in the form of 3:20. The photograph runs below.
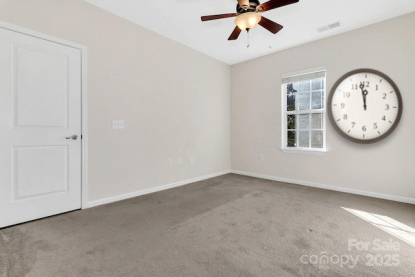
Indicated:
11:58
